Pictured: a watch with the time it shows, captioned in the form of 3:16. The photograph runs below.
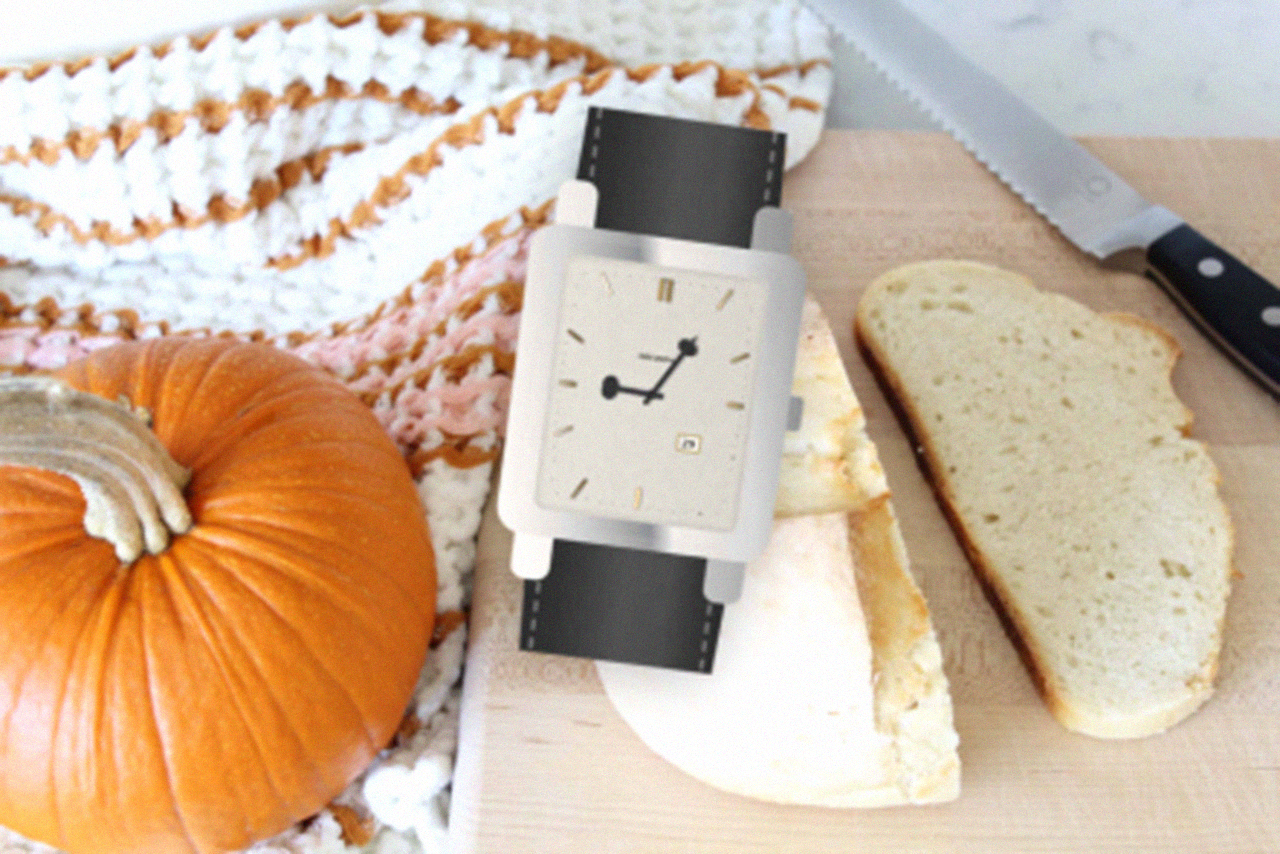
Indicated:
9:05
